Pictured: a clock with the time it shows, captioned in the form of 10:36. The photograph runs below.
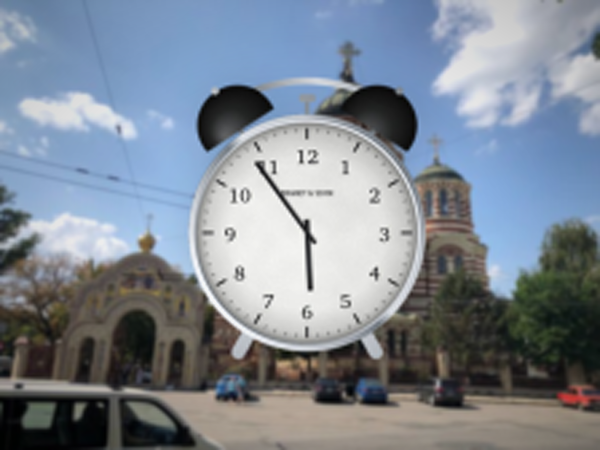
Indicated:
5:54
